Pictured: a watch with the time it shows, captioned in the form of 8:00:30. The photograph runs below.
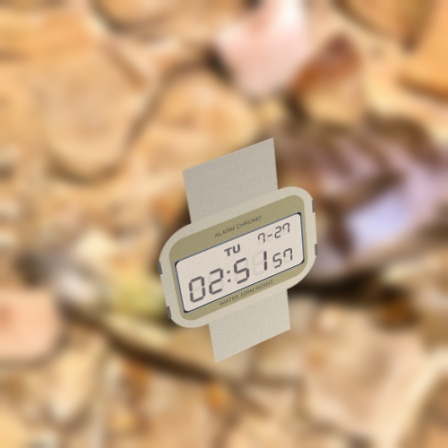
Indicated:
2:51:57
